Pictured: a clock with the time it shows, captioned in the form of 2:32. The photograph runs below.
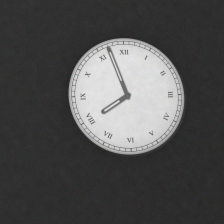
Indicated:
7:57
